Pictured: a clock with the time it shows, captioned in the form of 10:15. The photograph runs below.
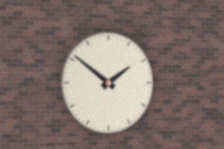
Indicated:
1:51
